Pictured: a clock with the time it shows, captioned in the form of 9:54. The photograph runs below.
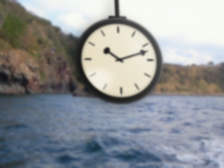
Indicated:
10:12
